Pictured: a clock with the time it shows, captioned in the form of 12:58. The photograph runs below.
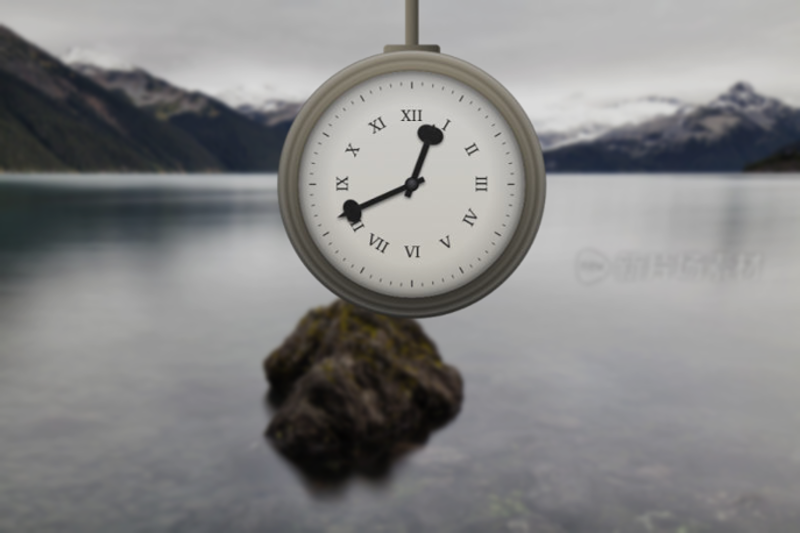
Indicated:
12:41
